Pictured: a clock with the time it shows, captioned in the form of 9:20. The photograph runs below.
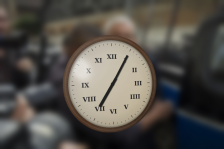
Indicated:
7:05
